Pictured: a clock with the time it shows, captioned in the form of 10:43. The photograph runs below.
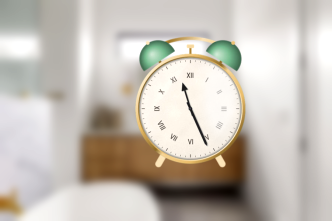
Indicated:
11:26
